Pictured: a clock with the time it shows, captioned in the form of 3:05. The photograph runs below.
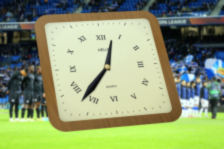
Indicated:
12:37
